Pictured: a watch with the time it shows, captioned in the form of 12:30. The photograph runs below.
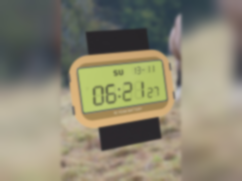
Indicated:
6:21
